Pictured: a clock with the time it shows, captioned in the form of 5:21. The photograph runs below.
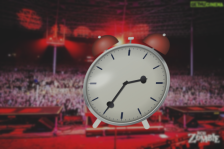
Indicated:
2:35
